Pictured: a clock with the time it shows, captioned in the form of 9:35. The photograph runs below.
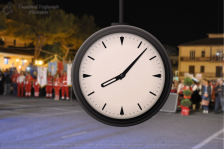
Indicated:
8:07
